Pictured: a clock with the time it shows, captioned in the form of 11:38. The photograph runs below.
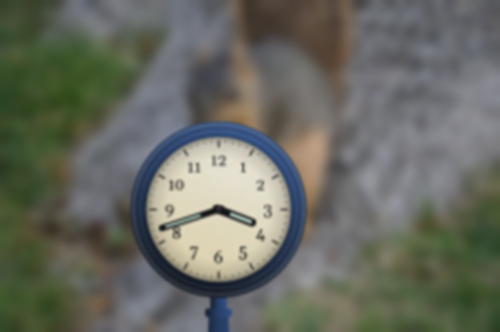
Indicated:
3:42
